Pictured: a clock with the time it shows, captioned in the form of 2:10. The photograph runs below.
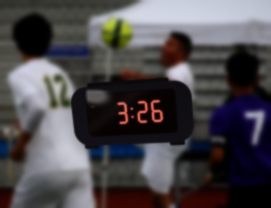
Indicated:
3:26
